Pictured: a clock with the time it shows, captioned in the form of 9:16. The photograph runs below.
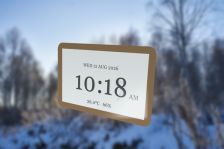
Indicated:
10:18
